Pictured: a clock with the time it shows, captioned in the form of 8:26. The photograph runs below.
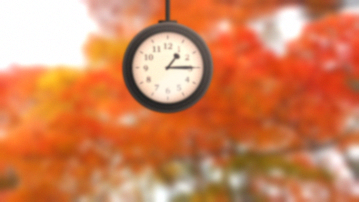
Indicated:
1:15
